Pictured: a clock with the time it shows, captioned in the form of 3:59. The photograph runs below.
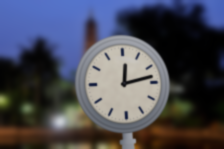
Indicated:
12:13
